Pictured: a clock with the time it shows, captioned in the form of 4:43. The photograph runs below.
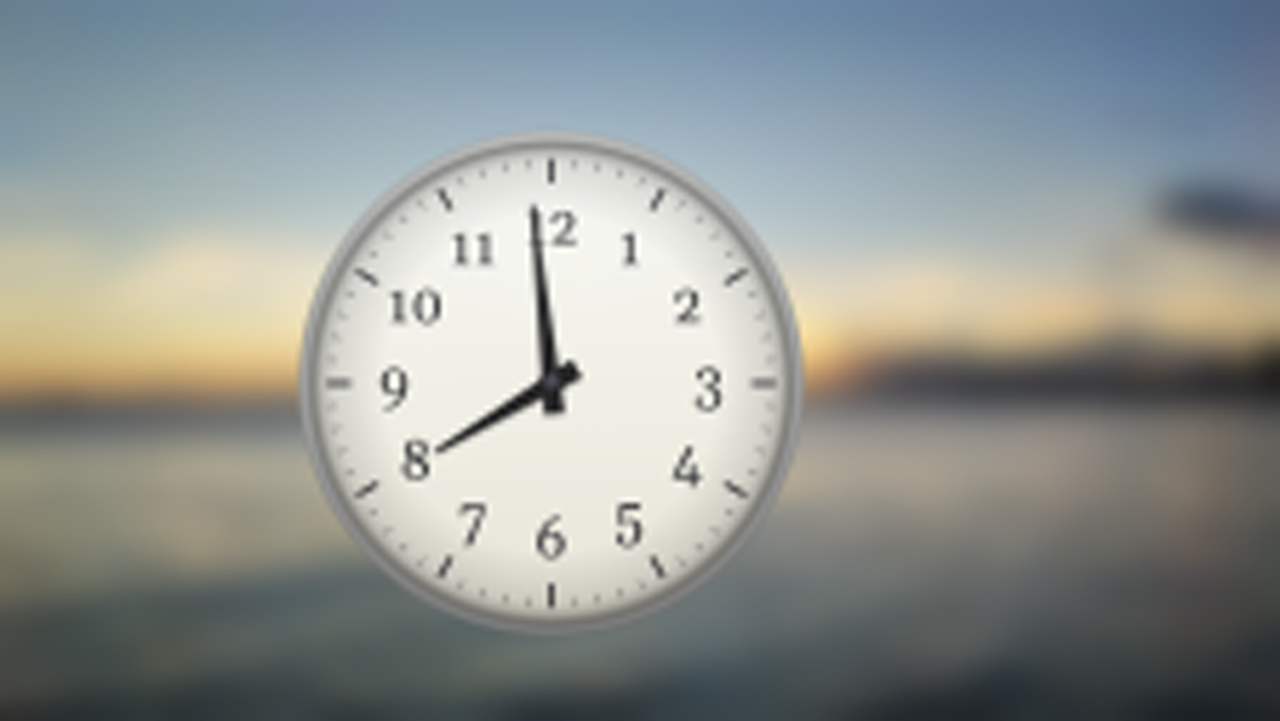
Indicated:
7:59
